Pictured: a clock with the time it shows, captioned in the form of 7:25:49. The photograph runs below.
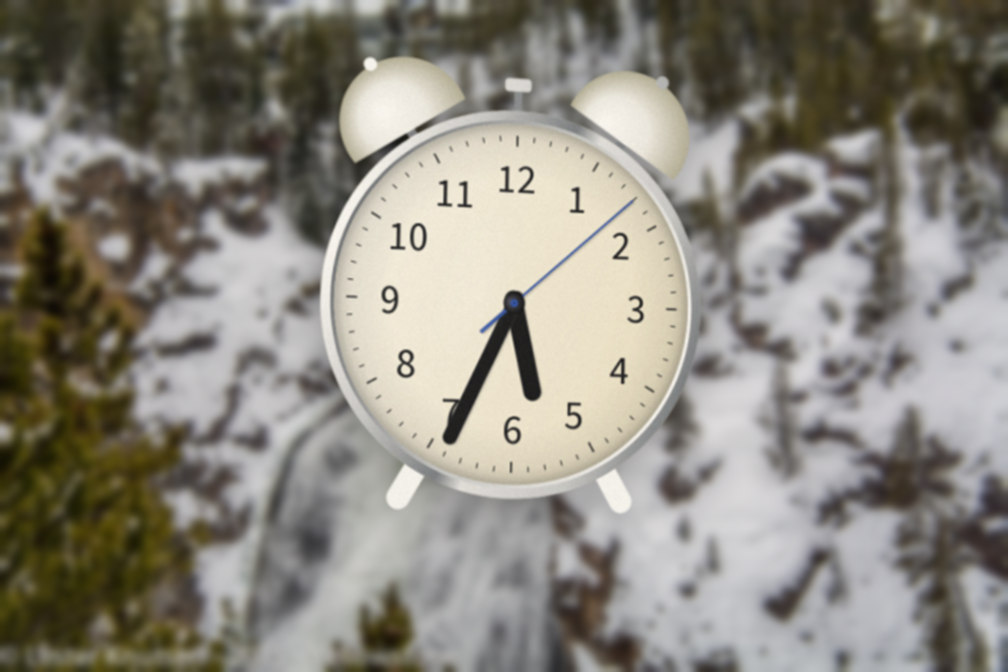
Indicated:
5:34:08
